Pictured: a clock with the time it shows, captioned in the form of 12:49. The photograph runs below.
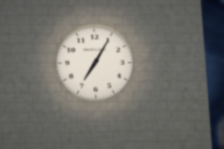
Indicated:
7:05
